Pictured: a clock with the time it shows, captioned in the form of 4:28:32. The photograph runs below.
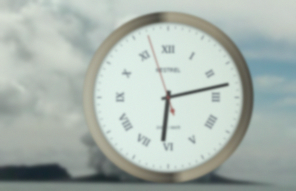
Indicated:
6:12:57
